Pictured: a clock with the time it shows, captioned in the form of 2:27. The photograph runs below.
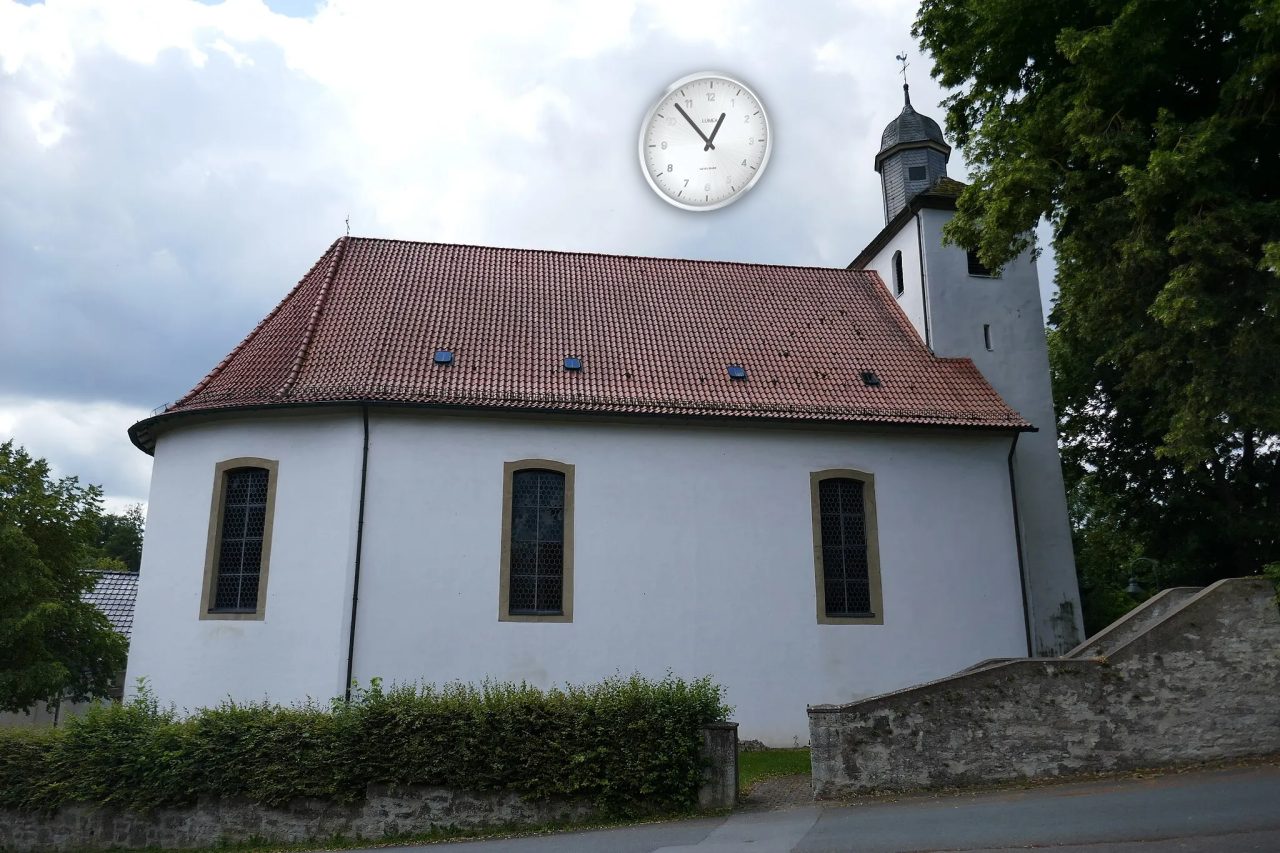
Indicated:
12:53
